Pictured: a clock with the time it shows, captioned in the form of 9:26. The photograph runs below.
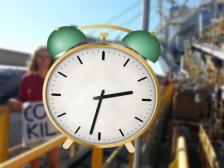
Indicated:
2:32
